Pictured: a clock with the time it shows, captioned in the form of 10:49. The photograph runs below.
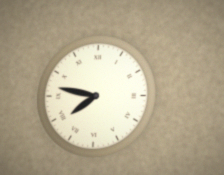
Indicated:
7:47
